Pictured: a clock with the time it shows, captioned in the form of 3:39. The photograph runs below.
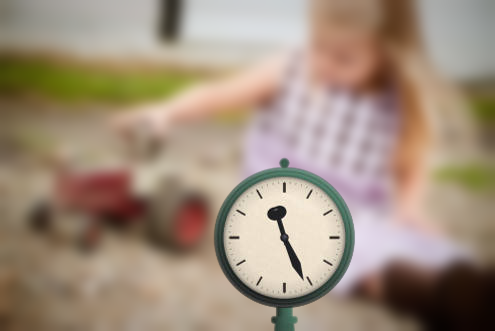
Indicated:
11:26
